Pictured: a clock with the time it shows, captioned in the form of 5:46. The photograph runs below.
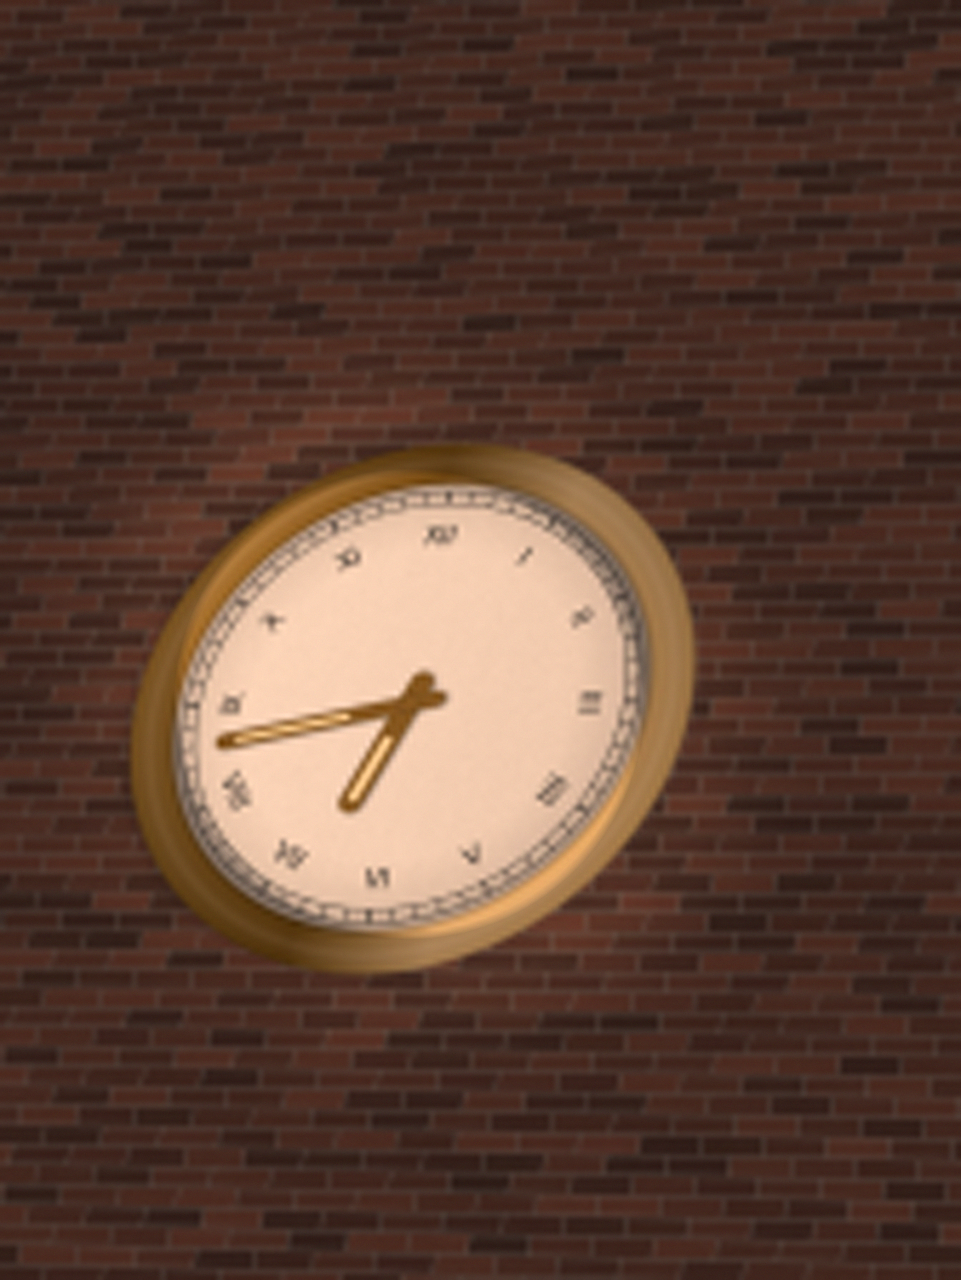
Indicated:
6:43
